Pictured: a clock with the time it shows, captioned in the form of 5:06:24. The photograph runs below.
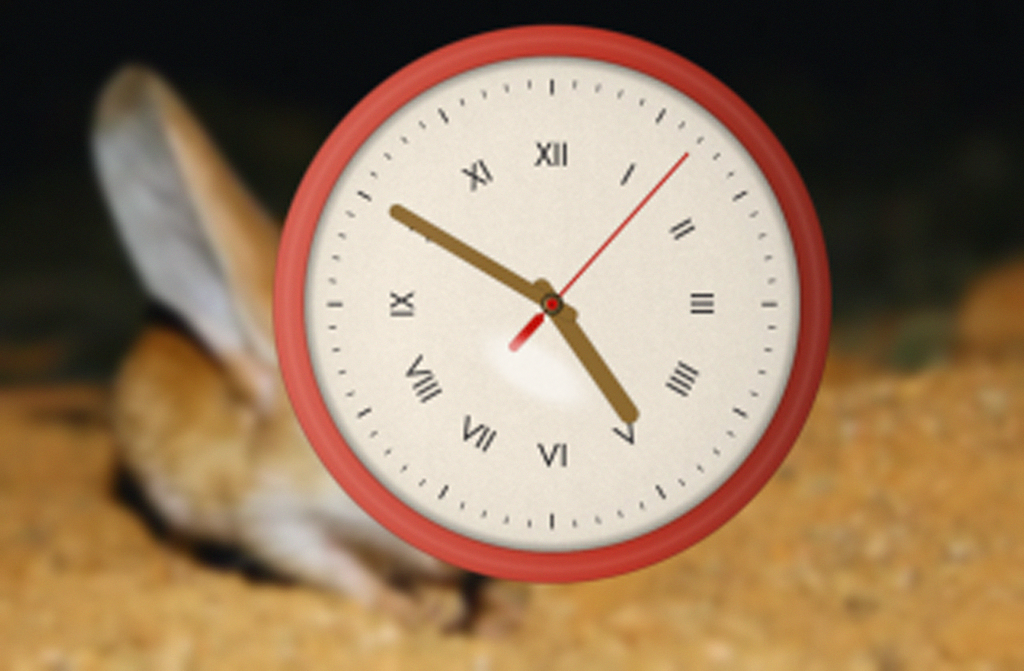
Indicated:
4:50:07
